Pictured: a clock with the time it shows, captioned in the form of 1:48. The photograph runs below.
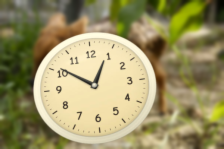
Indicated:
12:51
